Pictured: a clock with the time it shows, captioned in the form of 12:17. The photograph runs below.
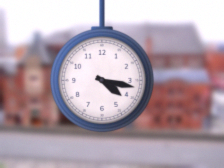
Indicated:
4:17
